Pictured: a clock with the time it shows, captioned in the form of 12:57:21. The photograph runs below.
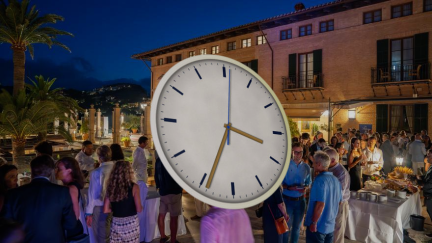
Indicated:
3:34:01
